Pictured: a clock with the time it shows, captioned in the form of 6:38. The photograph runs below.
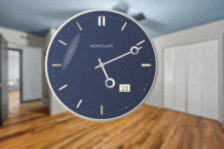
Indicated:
5:11
